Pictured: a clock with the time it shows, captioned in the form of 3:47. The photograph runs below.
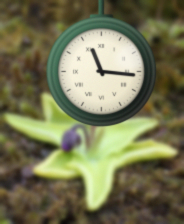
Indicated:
11:16
